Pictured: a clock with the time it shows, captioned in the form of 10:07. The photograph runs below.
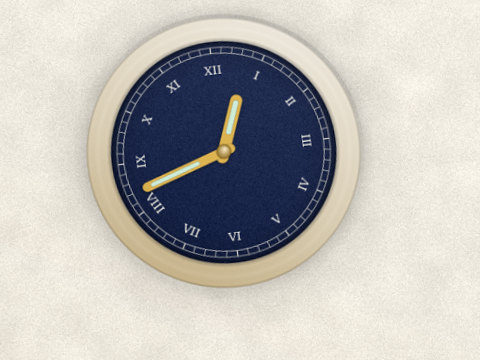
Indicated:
12:42
